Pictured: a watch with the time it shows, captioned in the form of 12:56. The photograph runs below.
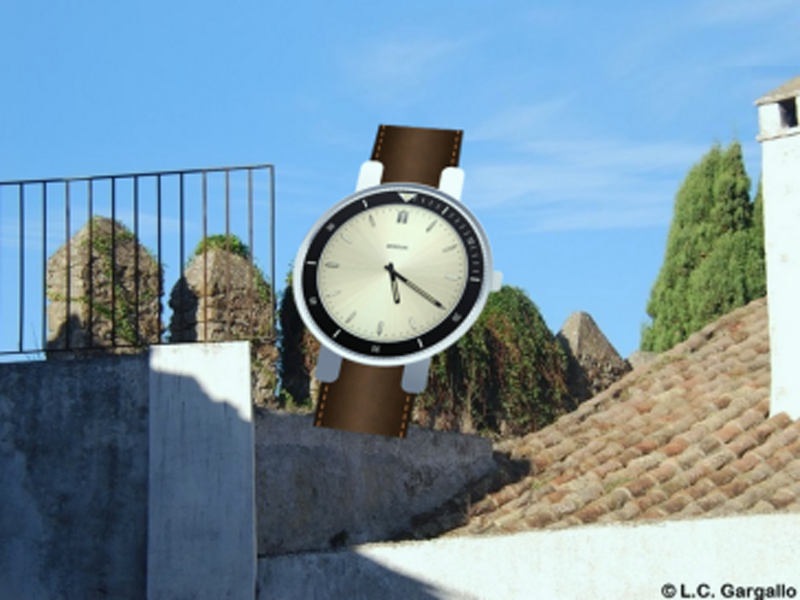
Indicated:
5:20
